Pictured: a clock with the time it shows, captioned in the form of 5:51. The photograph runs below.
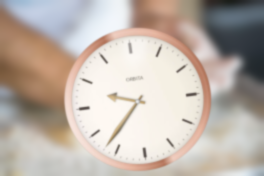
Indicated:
9:37
